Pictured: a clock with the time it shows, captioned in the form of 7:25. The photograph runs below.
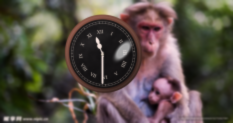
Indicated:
11:31
